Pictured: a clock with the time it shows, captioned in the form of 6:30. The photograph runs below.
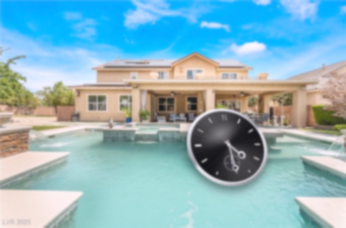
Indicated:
4:29
